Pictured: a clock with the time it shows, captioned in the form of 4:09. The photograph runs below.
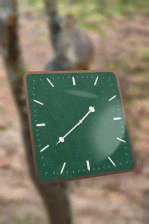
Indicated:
1:39
